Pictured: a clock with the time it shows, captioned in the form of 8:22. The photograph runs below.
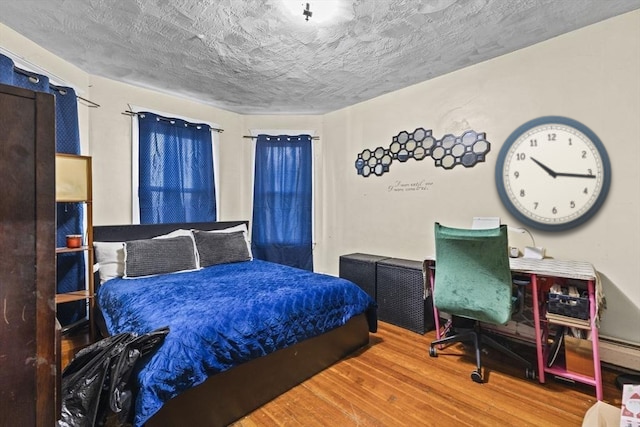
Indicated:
10:16
